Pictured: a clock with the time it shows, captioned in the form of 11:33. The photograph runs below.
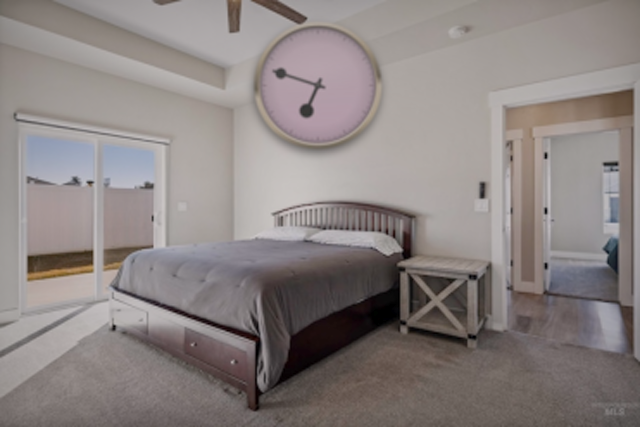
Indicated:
6:48
